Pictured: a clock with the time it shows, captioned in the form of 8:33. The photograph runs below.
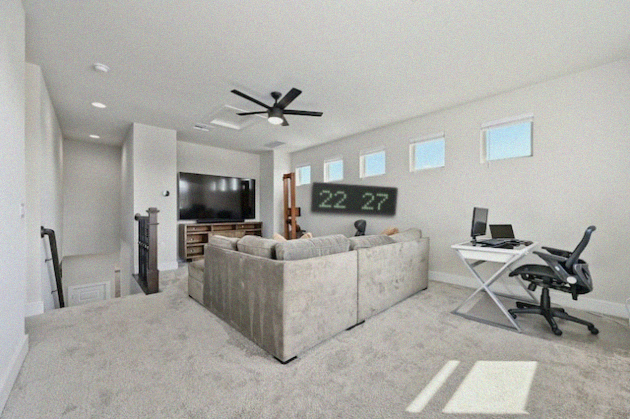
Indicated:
22:27
